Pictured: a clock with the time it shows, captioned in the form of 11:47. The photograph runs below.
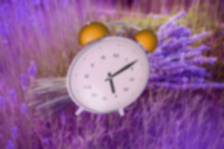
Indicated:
5:08
